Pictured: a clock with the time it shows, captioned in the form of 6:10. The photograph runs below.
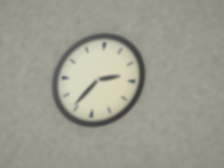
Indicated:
2:36
